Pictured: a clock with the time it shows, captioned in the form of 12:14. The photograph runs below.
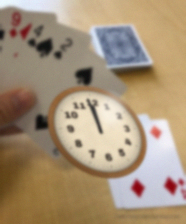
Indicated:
11:59
